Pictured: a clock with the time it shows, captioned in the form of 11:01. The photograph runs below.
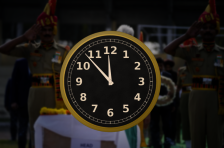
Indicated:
11:53
